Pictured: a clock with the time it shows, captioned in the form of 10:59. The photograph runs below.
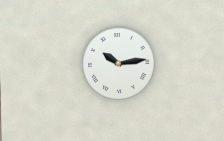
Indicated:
10:14
